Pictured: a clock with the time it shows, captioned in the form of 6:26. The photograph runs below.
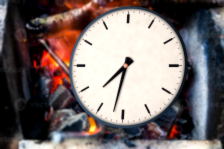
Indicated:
7:32
